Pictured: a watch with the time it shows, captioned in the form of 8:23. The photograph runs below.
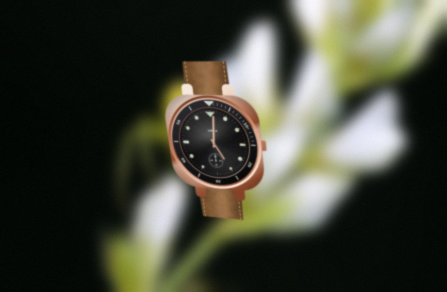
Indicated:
5:01
